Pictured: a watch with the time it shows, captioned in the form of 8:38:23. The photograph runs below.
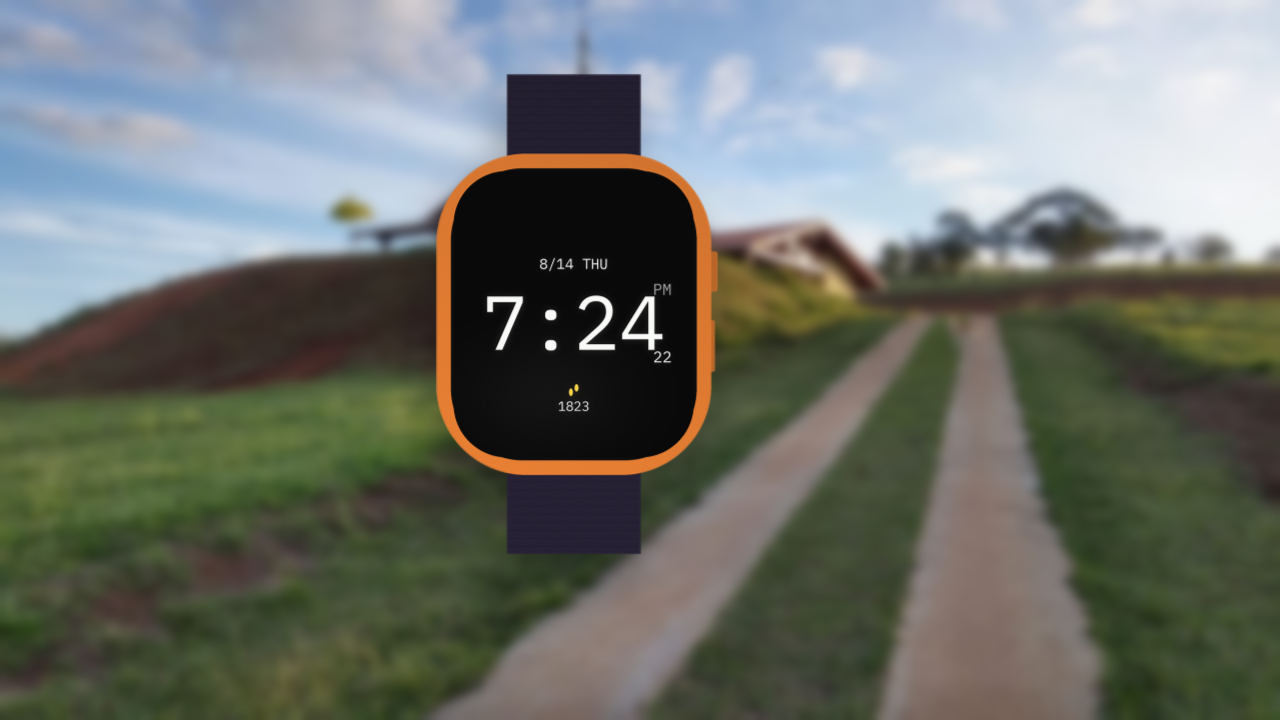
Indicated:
7:24:22
